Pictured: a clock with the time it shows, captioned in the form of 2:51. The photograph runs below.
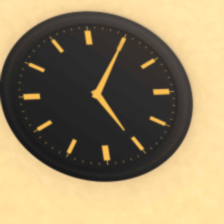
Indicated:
5:05
